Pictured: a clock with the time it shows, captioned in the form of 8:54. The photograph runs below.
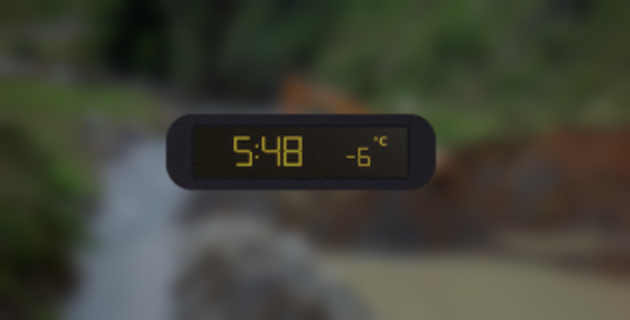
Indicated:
5:48
